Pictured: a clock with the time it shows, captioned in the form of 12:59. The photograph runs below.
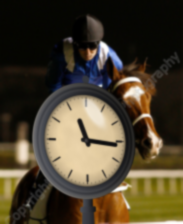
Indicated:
11:16
